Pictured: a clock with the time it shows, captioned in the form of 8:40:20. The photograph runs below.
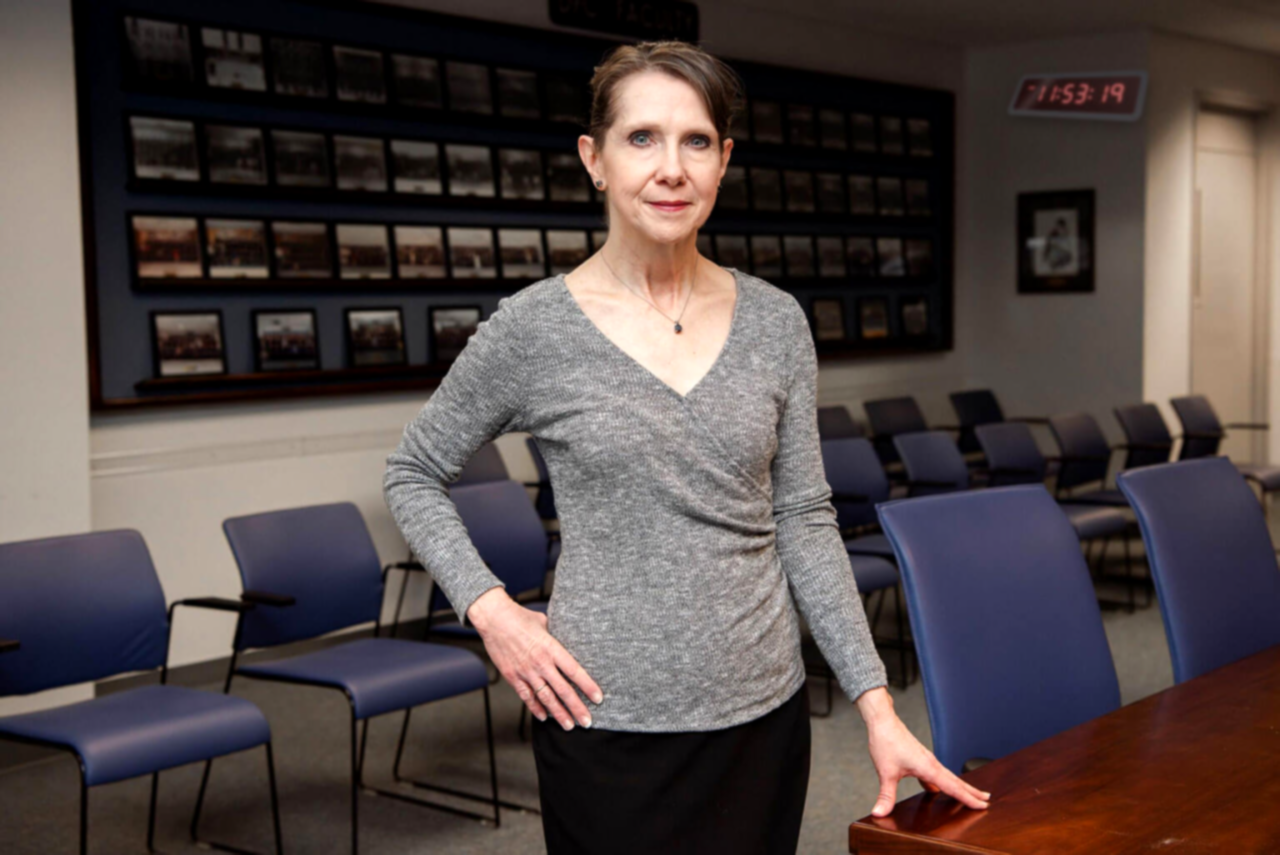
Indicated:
11:53:19
